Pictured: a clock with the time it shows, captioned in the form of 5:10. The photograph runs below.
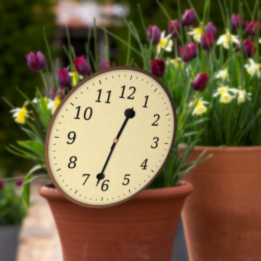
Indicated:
12:32
